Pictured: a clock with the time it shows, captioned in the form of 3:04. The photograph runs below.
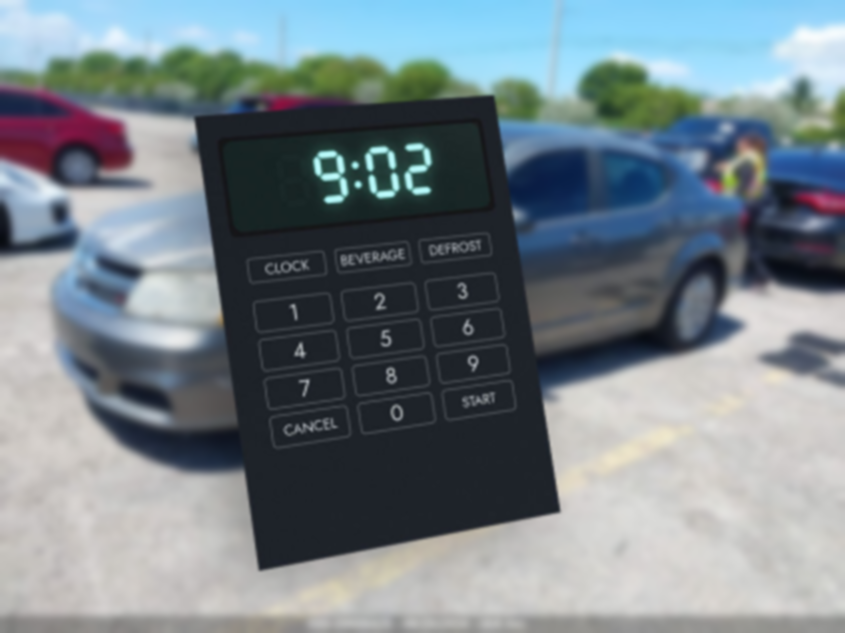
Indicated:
9:02
